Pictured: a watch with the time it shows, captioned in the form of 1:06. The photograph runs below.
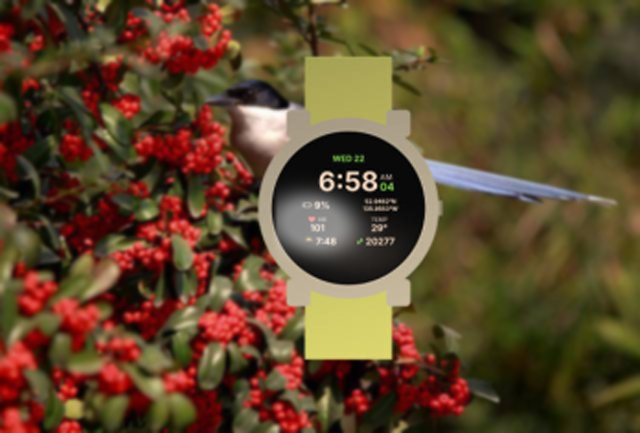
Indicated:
6:58
